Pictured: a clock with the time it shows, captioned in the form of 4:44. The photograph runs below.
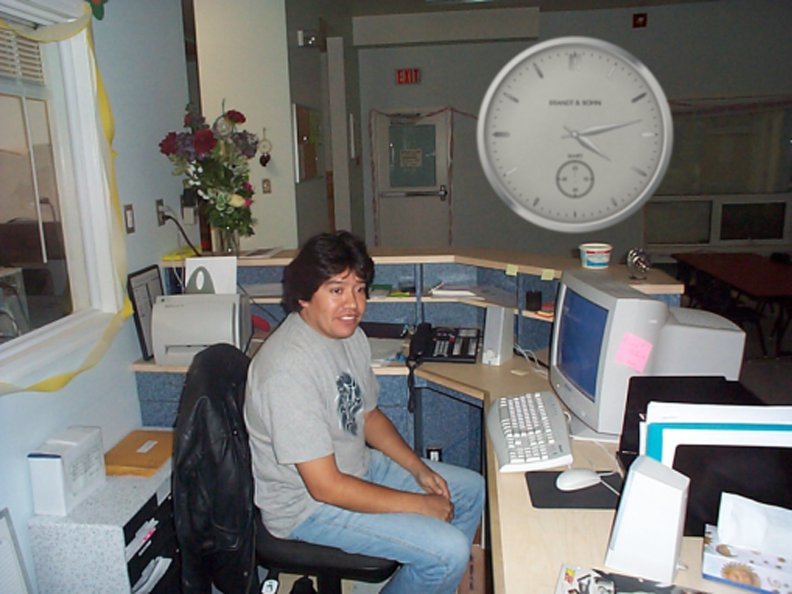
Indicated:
4:13
